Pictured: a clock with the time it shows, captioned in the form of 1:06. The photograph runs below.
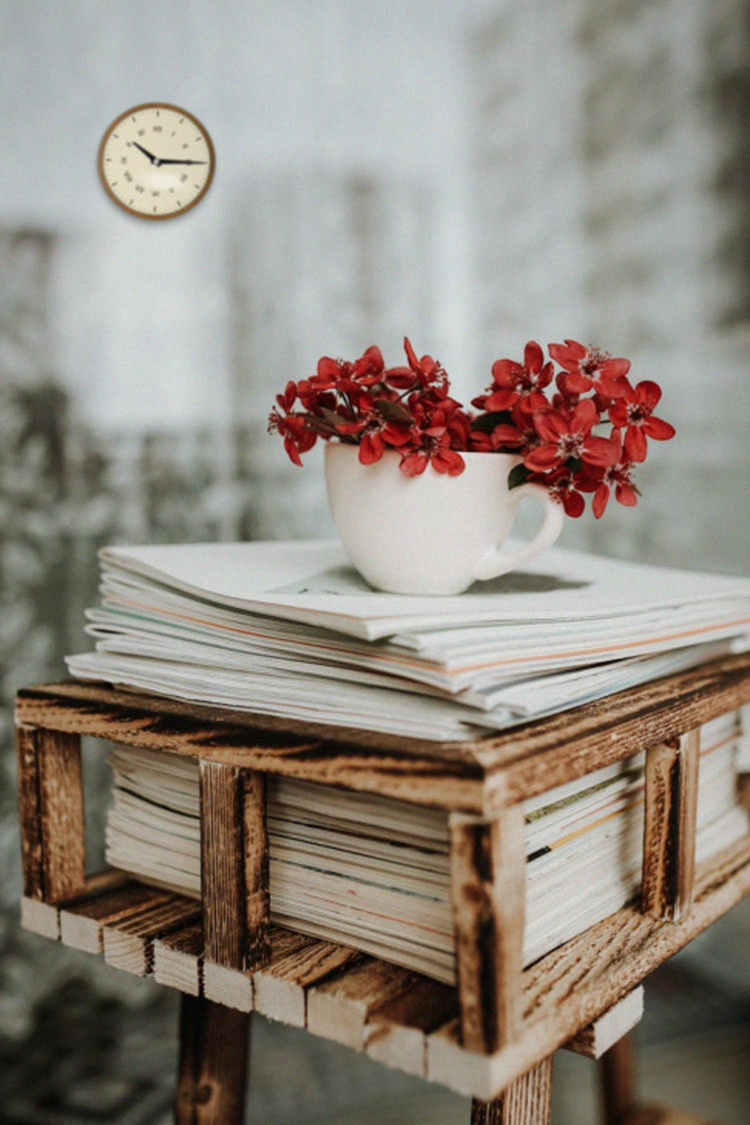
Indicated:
10:15
